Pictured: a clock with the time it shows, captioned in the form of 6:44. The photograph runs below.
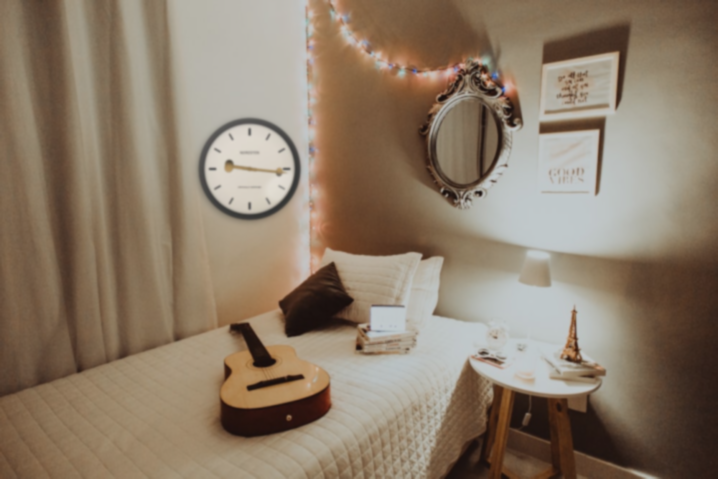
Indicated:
9:16
